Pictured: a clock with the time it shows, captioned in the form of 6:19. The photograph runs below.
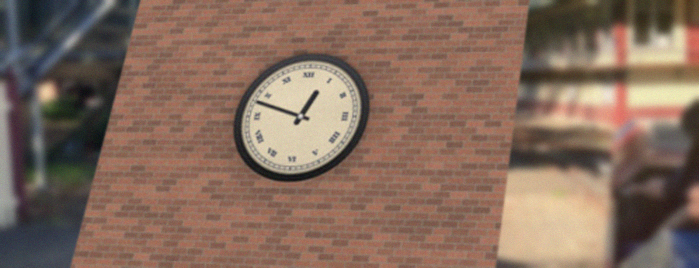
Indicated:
12:48
